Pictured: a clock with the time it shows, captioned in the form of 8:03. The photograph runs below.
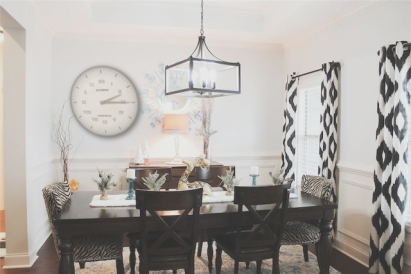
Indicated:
2:15
